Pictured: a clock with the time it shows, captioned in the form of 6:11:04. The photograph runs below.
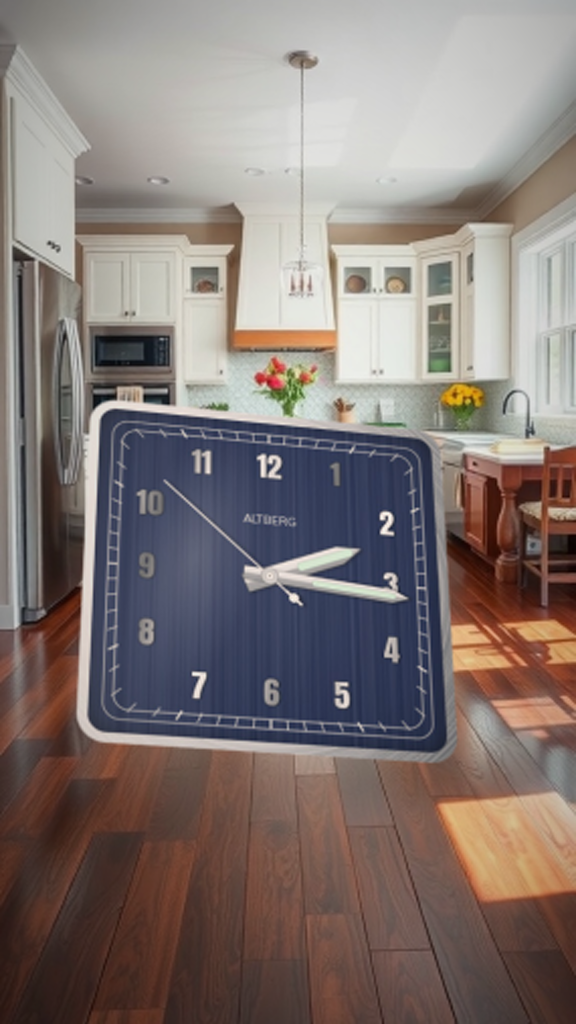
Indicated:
2:15:52
